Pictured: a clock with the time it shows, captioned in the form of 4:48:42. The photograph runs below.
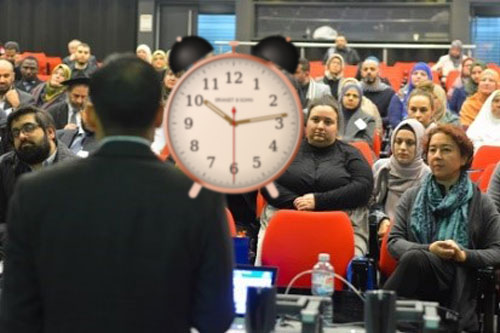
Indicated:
10:13:30
